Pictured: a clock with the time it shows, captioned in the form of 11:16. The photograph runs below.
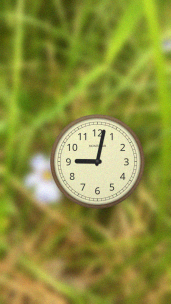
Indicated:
9:02
